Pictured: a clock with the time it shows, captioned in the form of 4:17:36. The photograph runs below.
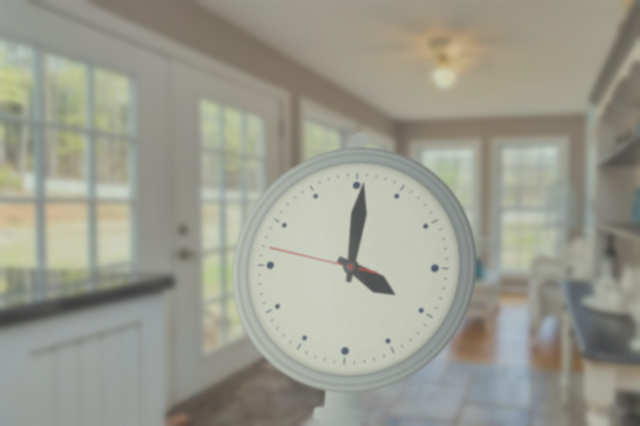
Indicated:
4:00:47
